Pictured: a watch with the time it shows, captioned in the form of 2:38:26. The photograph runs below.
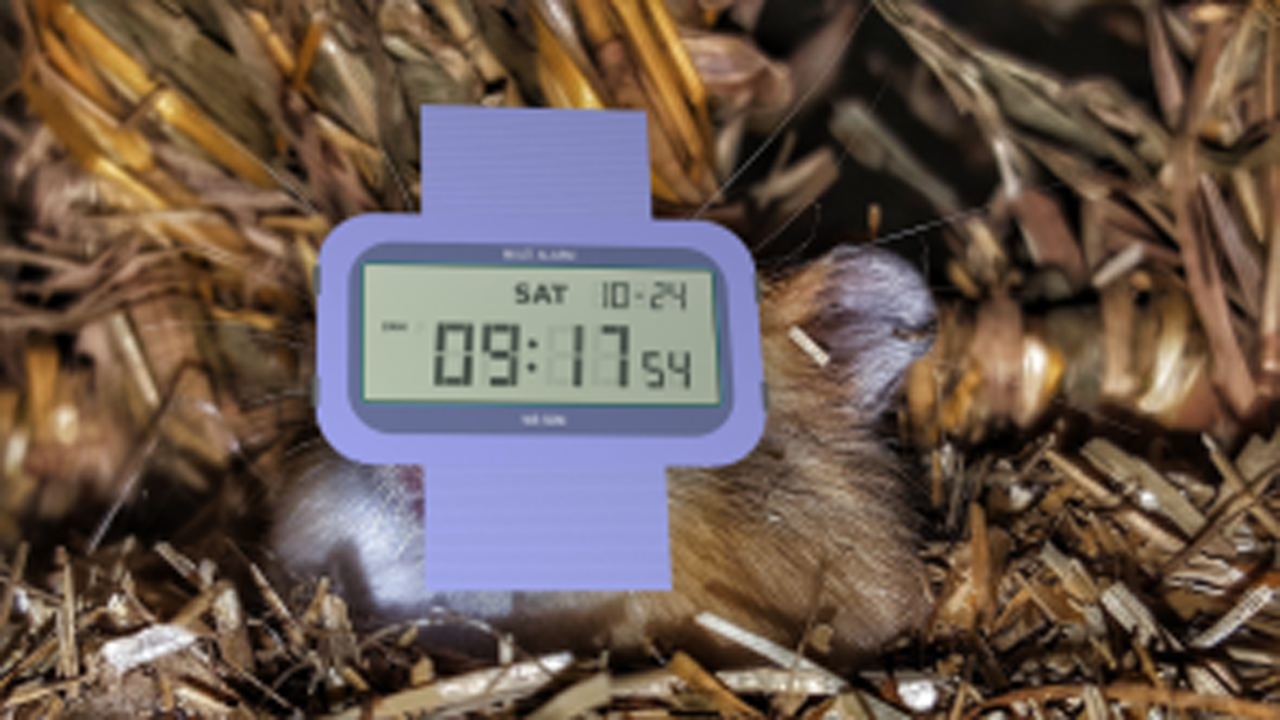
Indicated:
9:17:54
